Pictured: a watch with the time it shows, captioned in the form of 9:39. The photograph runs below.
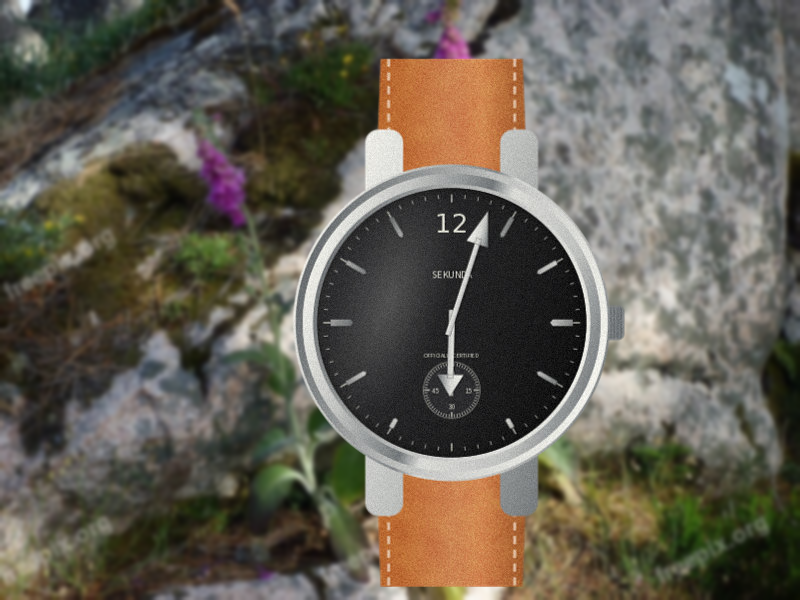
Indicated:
6:03
